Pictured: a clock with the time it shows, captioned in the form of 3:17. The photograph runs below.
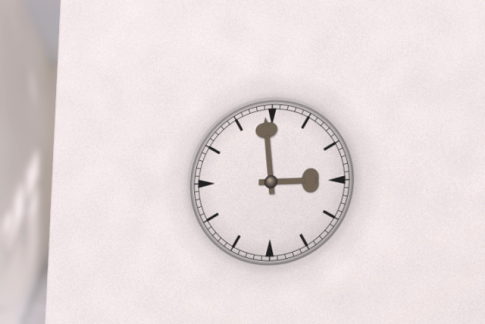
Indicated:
2:59
